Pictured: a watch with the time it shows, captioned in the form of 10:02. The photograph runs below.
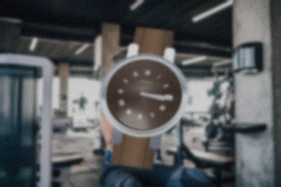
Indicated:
3:15
